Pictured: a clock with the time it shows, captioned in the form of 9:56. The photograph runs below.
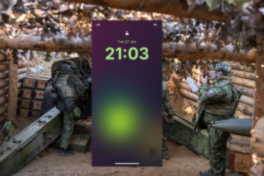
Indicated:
21:03
